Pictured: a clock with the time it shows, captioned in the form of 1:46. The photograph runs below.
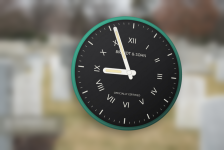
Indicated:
8:56
